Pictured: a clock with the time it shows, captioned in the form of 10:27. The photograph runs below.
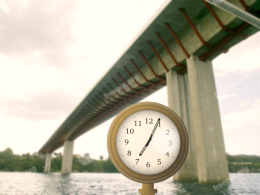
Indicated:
7:04
